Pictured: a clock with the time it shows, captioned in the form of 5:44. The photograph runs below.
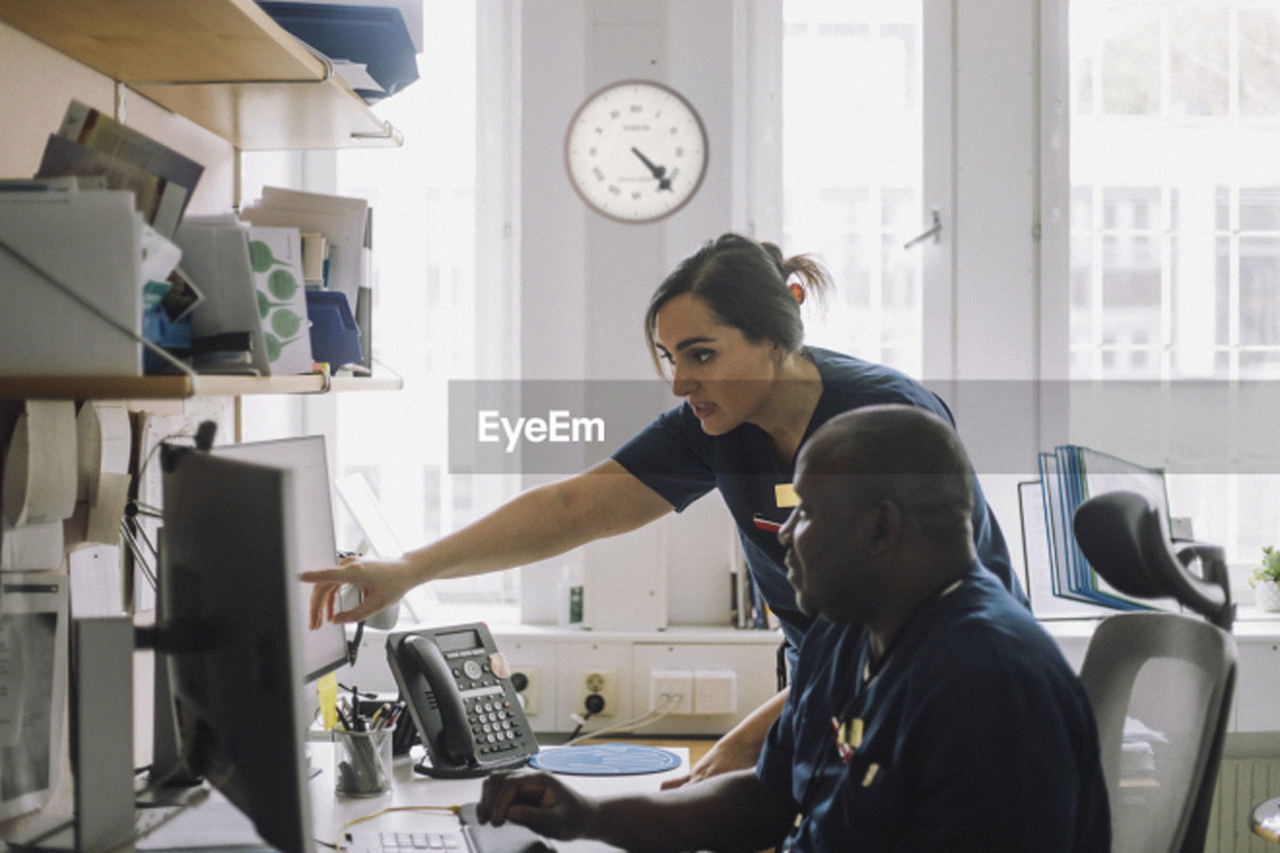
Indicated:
4:23
